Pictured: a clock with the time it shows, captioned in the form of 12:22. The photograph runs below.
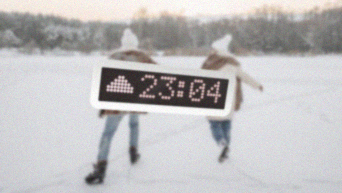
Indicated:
23:04
